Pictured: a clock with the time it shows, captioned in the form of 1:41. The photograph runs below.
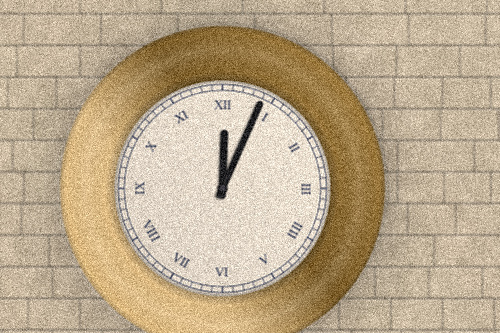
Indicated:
12:04
